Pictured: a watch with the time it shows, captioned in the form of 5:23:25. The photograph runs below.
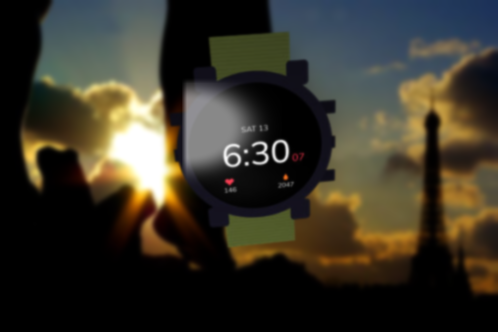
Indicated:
6:30:07
